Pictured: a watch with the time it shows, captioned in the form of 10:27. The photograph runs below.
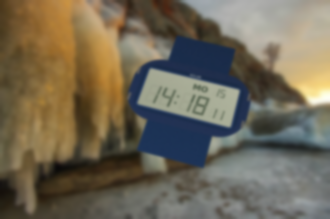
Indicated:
14:18
